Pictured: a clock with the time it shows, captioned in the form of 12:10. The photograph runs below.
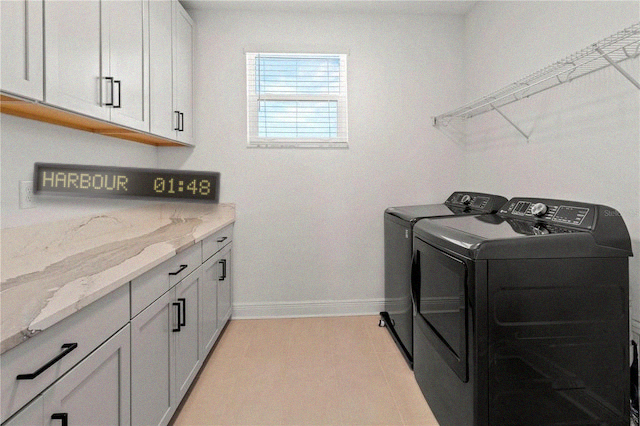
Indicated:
1:48
